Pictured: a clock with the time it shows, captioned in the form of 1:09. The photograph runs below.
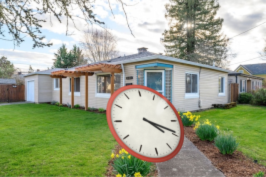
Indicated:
4:19
